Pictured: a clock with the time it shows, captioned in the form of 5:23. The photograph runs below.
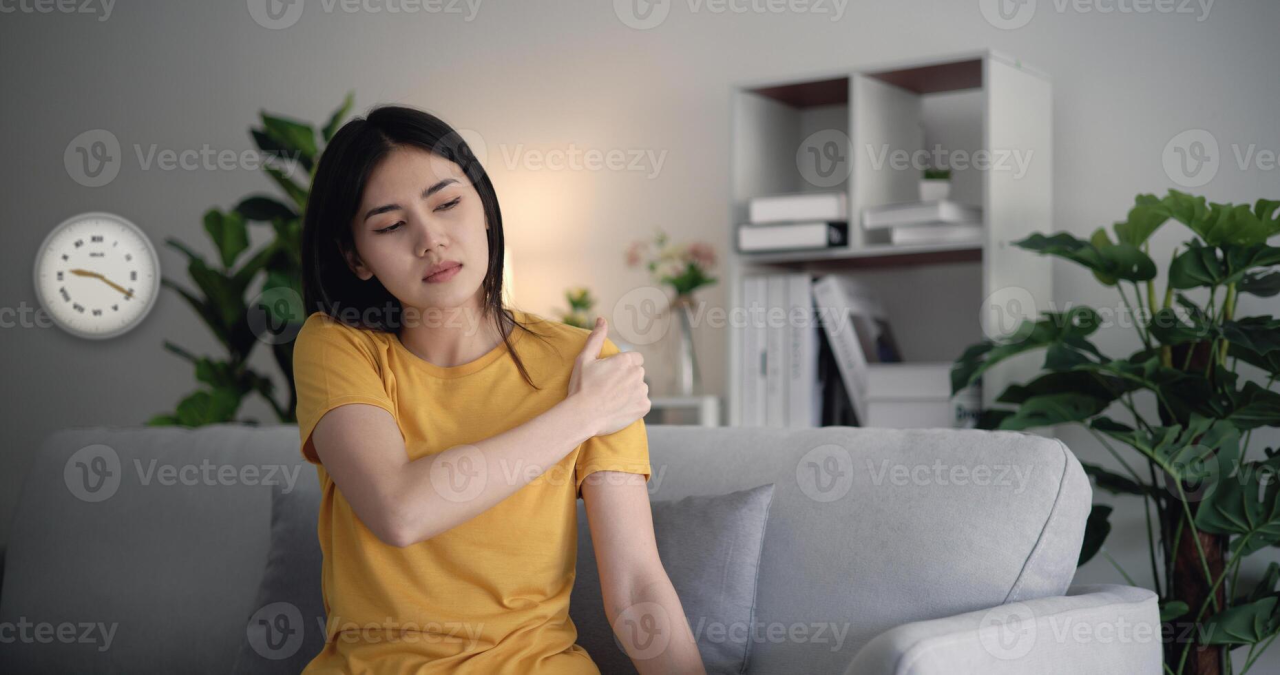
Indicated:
9:20
